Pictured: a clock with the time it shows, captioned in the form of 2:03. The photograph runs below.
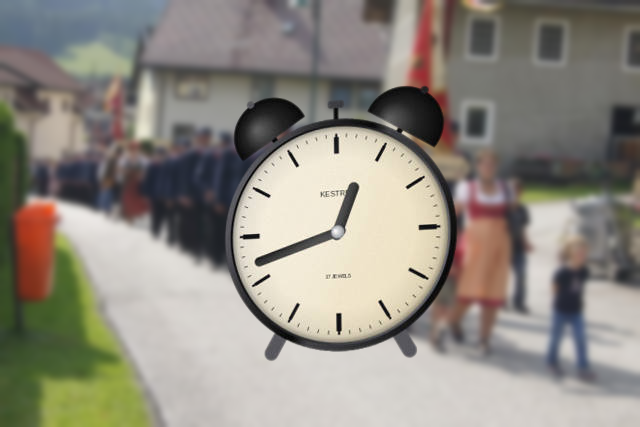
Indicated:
12:42
